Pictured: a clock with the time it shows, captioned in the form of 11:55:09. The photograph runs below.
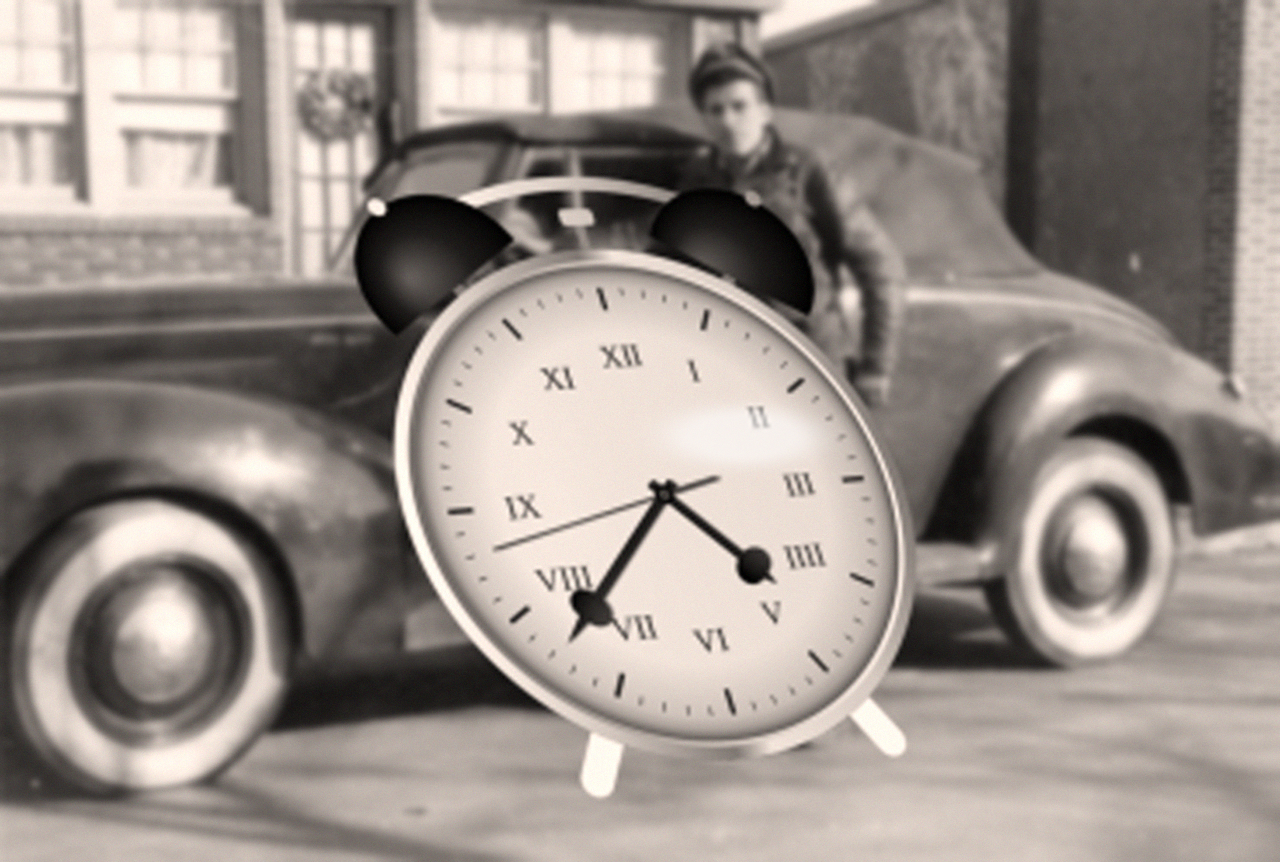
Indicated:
4:37:43
